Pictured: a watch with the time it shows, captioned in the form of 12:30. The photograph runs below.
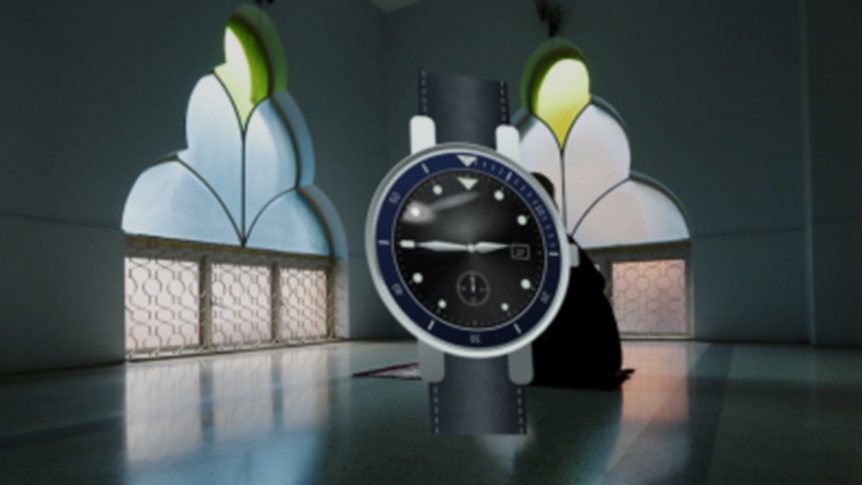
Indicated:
2:45
